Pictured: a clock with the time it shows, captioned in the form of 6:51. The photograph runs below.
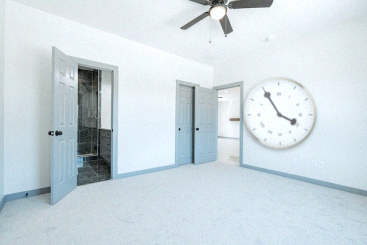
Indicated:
3:55
